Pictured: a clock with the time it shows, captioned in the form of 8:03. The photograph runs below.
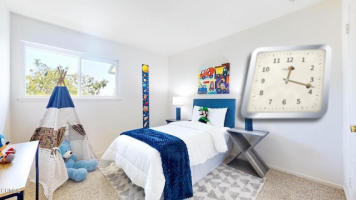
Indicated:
12:18
